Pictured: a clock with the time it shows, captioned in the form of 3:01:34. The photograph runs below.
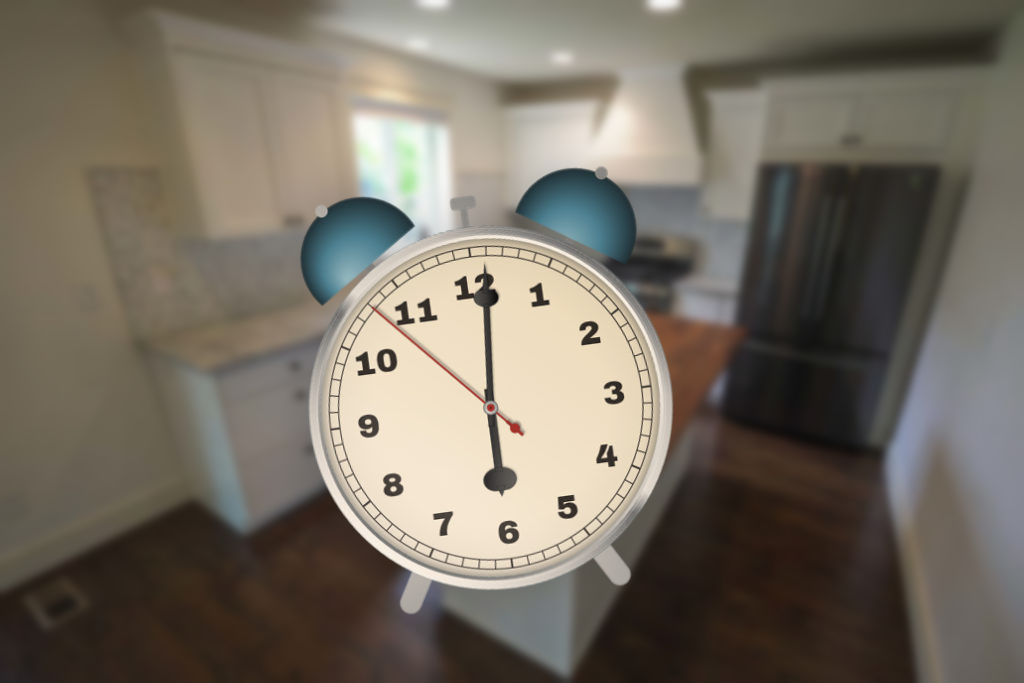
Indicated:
6:00:53
